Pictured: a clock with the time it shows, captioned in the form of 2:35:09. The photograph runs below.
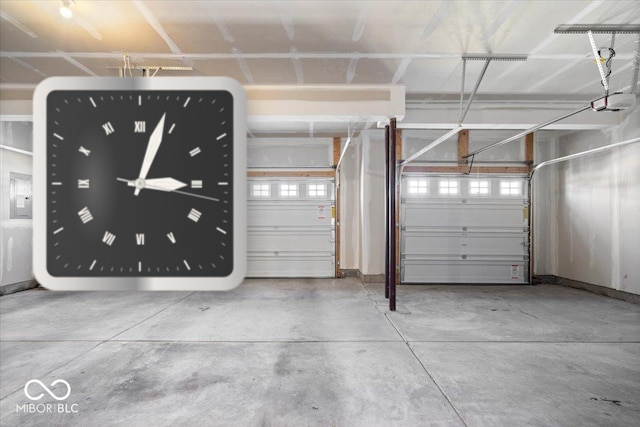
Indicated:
3:03:17
